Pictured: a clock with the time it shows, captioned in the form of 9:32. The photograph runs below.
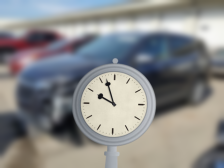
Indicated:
9:57
